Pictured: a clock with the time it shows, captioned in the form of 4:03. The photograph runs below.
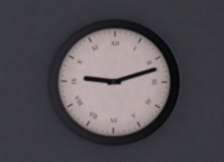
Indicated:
9:12
